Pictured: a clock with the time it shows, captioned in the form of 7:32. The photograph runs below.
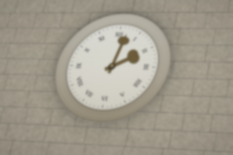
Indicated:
2:02
